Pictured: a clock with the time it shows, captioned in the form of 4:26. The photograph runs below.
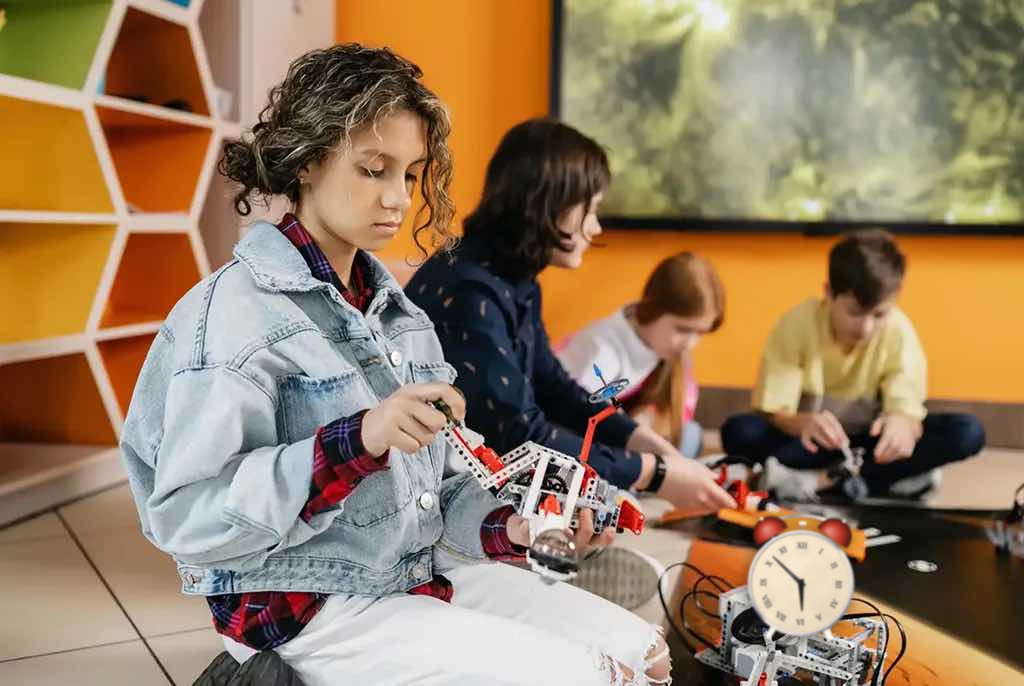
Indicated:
5:52
